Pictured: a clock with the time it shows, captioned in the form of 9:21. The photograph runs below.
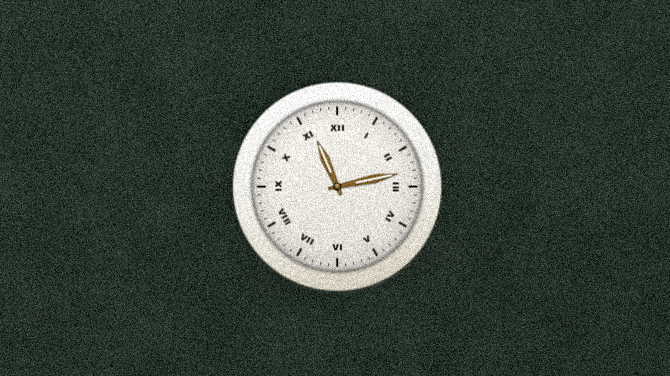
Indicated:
11:13
